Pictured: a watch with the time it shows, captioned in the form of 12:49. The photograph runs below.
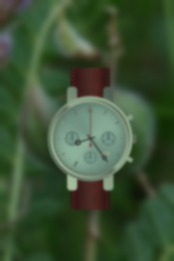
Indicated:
8:24
